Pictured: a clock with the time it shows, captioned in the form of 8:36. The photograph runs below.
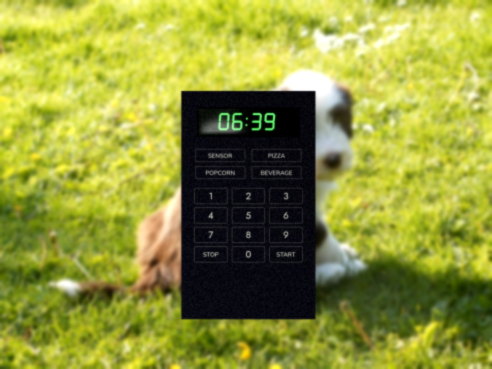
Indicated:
6:39
